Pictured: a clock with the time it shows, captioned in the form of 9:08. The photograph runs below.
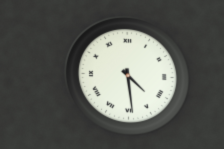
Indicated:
4:29
